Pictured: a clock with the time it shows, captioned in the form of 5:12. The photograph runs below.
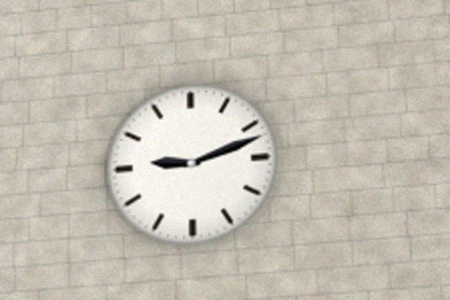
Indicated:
9:12
